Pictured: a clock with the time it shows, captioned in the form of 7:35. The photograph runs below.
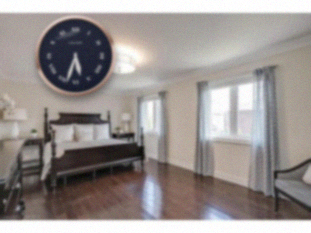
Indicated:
5:33
